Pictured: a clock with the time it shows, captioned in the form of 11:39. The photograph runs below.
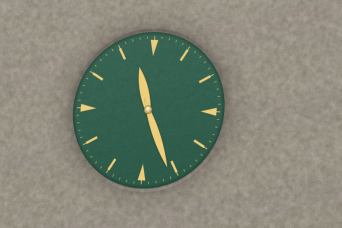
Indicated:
11:26
